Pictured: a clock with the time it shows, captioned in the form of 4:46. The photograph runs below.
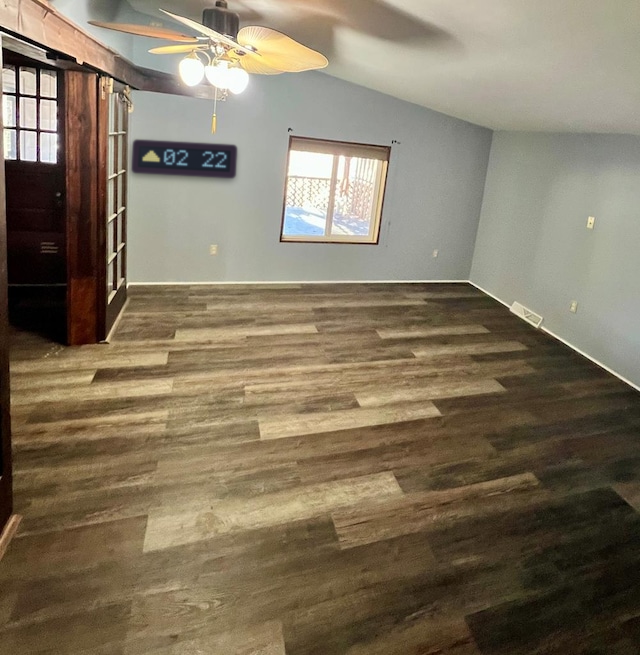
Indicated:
2:22
